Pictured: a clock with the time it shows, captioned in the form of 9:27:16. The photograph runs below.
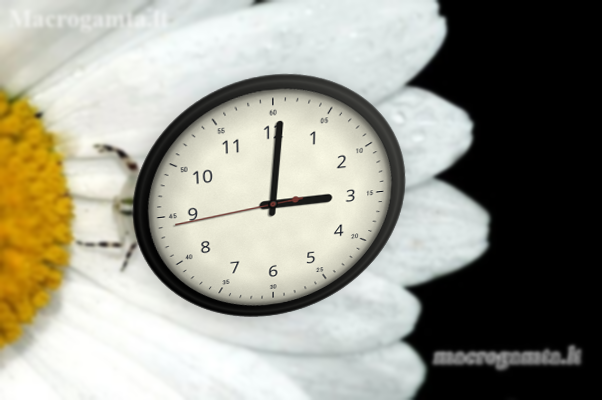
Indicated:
3:00:44
